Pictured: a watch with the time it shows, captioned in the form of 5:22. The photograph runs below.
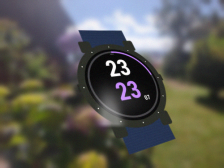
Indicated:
23:23
